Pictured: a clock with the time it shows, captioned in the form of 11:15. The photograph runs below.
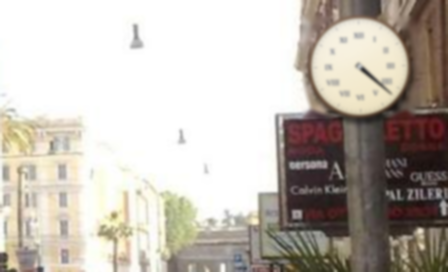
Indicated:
4:22
